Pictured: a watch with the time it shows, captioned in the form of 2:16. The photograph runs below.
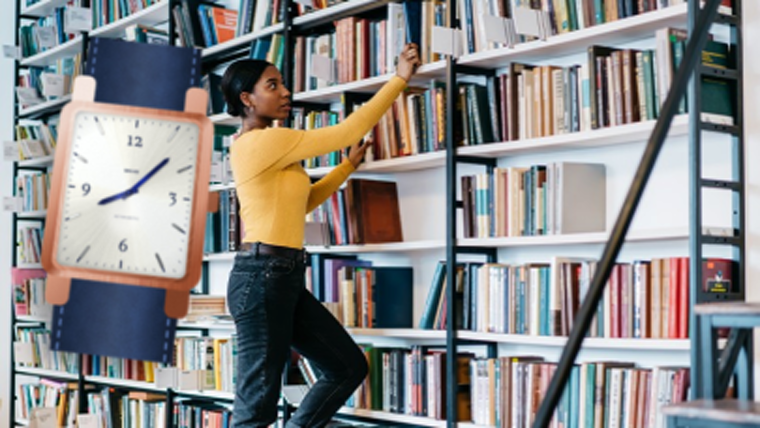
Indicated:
8:07
